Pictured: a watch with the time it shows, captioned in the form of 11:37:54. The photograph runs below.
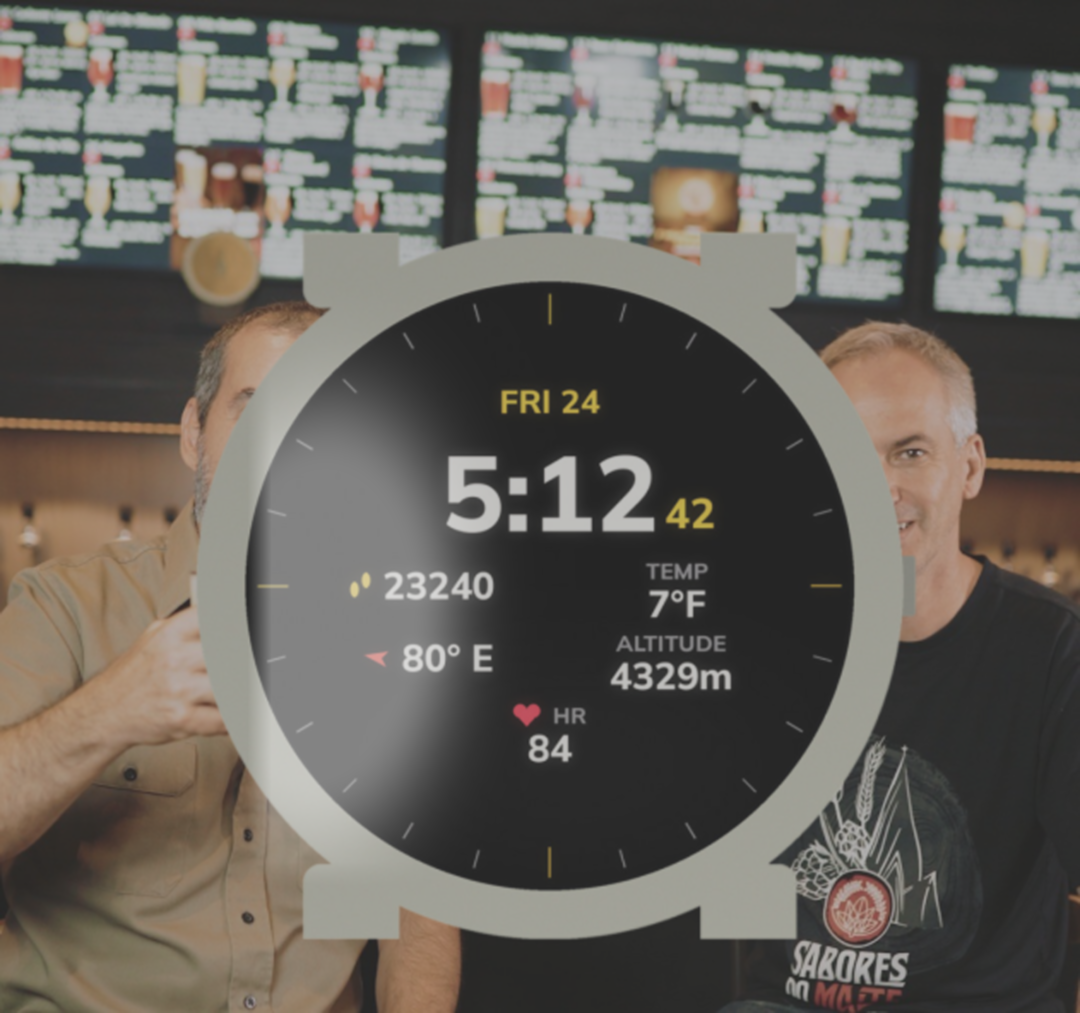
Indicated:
5:12:42
